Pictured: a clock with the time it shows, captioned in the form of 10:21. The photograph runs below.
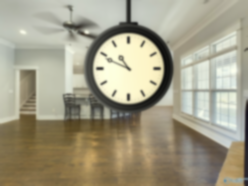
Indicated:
10:49
